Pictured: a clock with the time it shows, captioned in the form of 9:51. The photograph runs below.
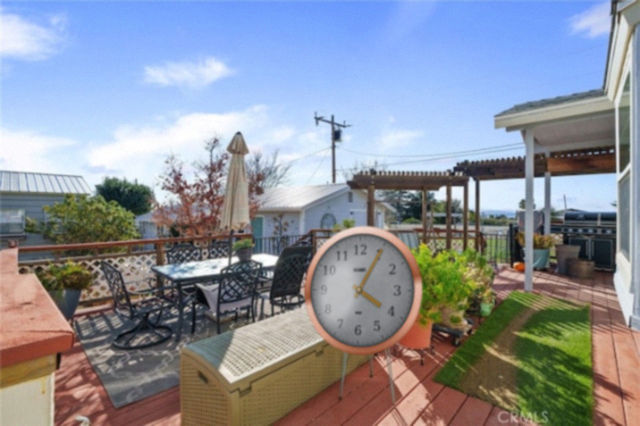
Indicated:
4:05
